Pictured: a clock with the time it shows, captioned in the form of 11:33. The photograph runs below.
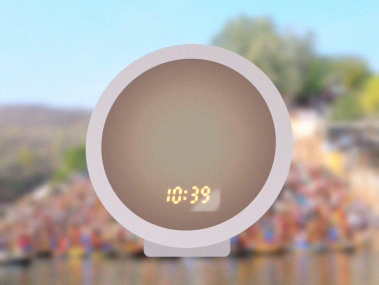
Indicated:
10:39
